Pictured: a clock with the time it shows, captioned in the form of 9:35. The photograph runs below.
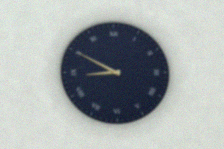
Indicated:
8:50
